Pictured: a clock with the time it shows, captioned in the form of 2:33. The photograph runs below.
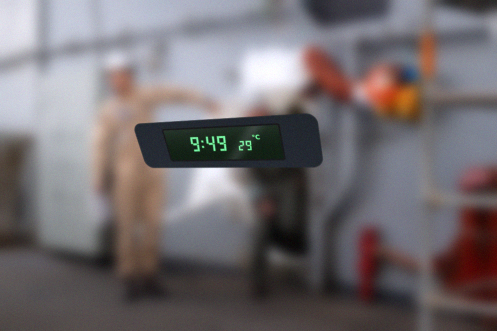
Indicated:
9:49
